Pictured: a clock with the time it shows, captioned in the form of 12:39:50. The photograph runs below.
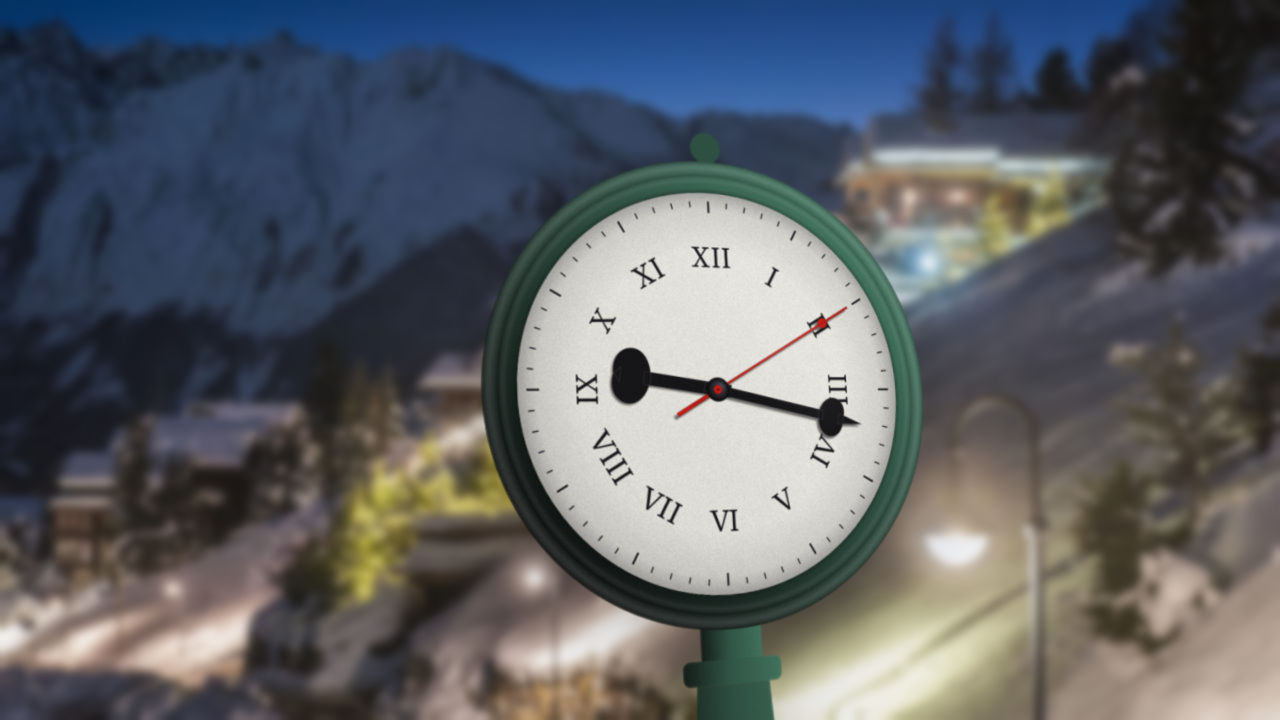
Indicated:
9:17:10
